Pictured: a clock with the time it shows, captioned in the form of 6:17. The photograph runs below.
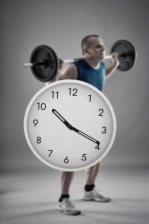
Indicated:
10:19
